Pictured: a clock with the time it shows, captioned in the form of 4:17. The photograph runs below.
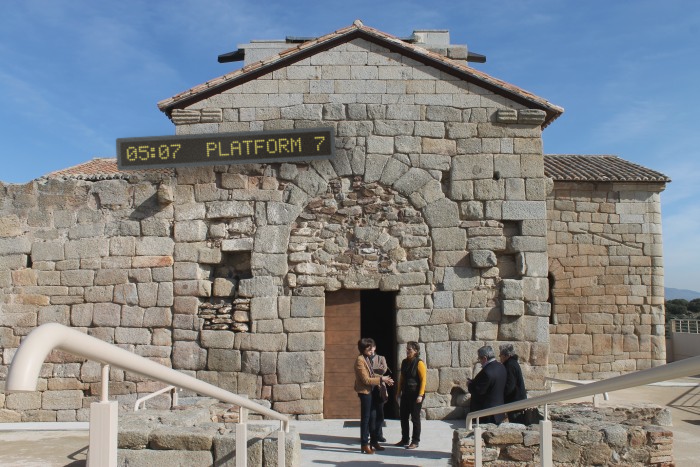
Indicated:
5:07
